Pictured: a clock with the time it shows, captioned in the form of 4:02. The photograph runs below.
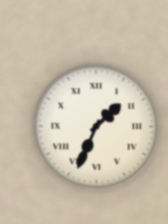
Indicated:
1:34
